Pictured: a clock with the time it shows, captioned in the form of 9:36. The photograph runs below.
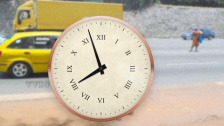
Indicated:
7:57
